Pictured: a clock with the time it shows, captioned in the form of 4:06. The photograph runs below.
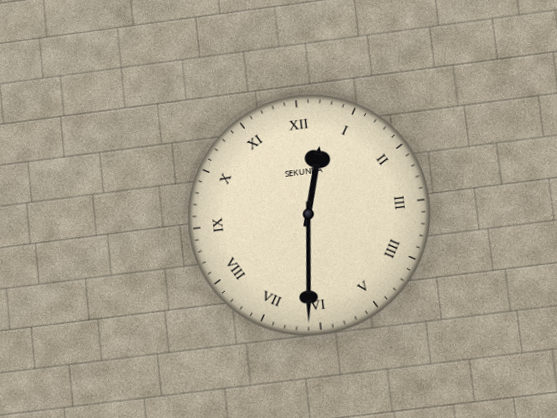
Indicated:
12:31
